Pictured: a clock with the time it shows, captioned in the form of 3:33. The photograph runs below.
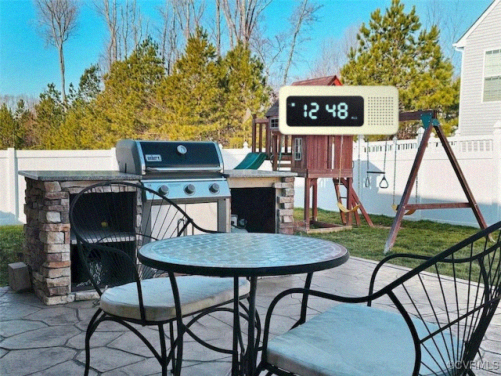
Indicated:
12:48
